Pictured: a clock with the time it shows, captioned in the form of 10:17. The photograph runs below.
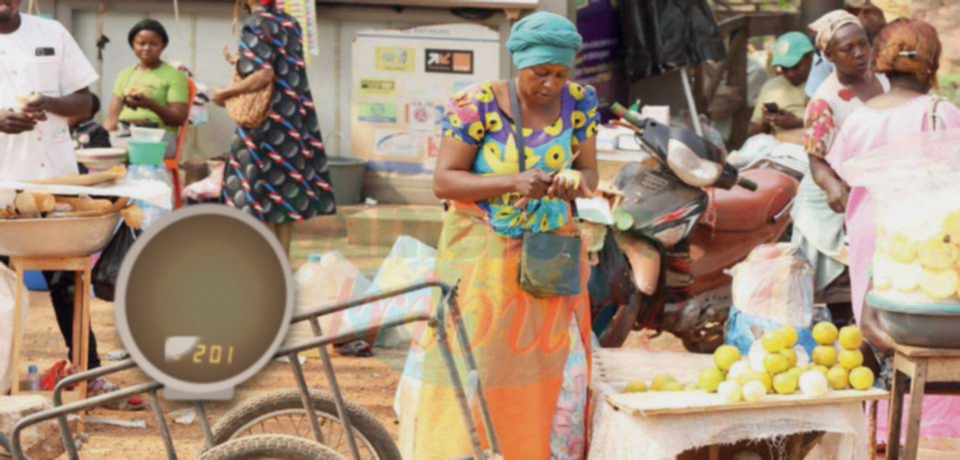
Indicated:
2:01
